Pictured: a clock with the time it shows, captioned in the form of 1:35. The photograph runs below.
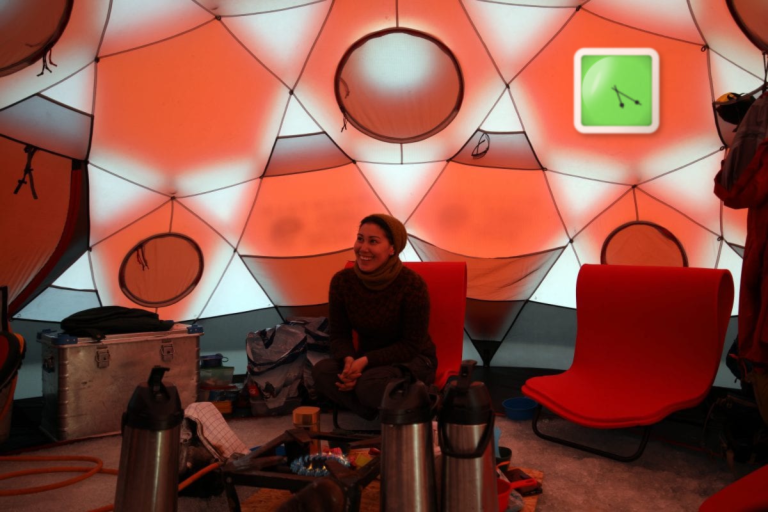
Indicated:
5:20
